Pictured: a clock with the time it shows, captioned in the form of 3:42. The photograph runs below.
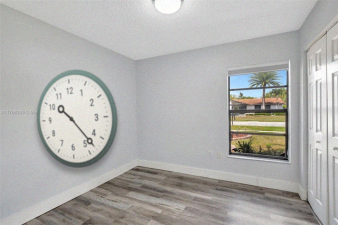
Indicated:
10:23
